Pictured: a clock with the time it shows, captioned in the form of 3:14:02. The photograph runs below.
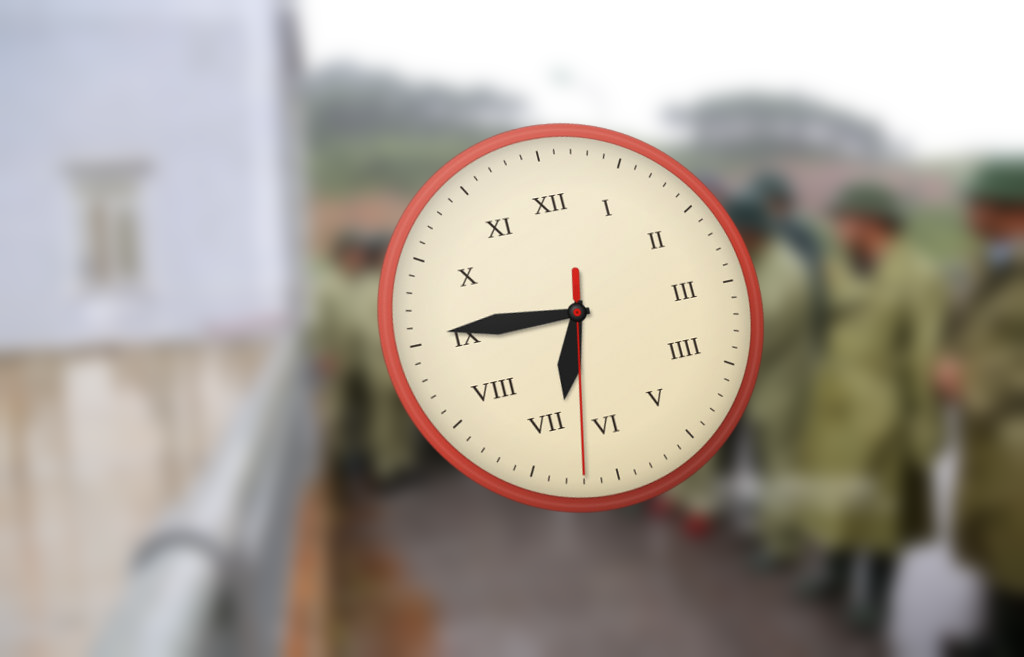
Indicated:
6:45:32
